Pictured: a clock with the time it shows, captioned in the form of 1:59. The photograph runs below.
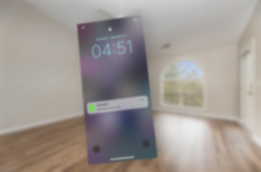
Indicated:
4:51
